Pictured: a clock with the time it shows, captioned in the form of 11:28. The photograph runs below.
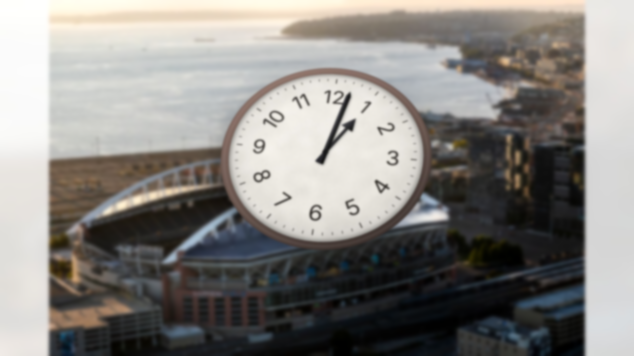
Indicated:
1:02
